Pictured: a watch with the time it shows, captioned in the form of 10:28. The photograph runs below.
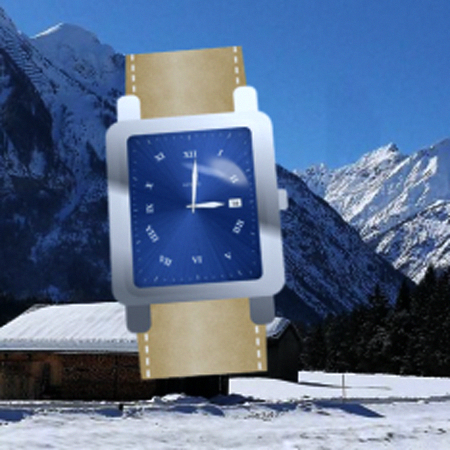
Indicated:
3:01
